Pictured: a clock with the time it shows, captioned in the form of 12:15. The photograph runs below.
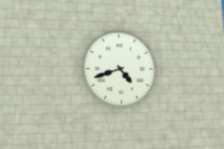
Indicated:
4:42
